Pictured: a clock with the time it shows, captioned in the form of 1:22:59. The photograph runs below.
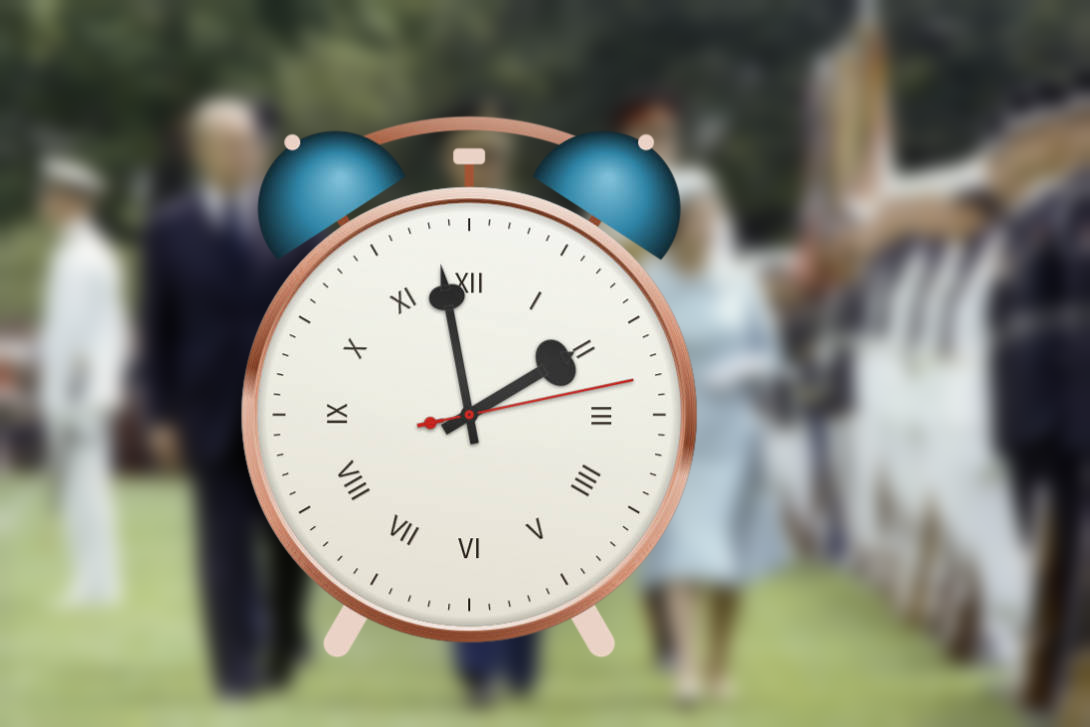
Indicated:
1:58:13
